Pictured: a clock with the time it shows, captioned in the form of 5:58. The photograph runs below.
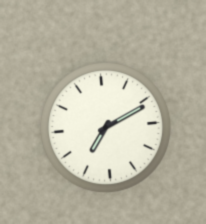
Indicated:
7:11
